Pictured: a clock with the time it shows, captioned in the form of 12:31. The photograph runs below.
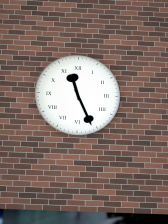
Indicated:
11:26
